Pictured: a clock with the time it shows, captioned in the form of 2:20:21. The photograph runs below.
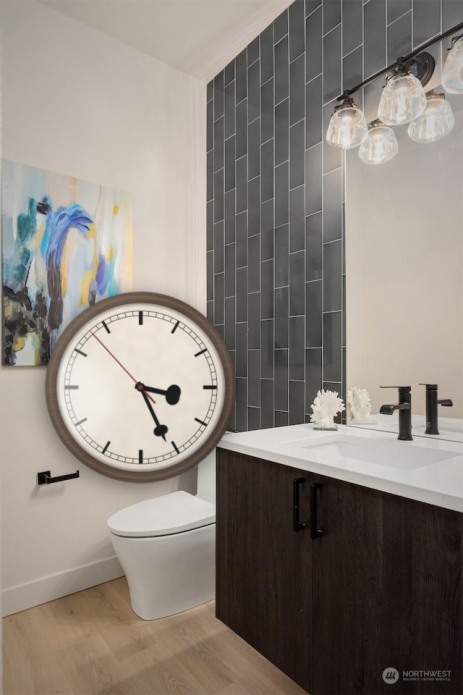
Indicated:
3:25:53
